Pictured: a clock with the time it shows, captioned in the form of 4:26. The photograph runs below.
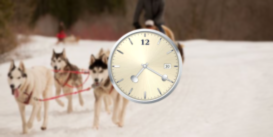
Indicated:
7:20
